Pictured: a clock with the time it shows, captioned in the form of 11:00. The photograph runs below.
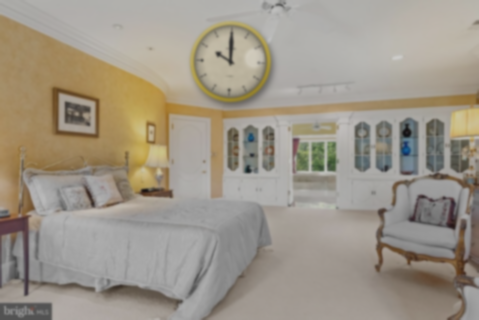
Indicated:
10:00
